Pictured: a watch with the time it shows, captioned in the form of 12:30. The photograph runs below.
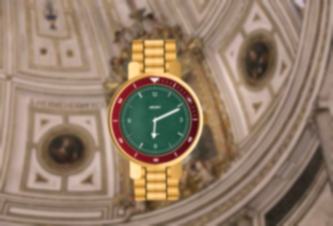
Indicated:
6:11
